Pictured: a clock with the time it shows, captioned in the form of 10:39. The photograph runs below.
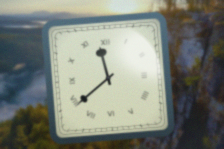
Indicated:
11:39
